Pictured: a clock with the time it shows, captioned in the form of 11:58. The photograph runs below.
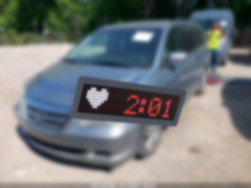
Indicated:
2:01
